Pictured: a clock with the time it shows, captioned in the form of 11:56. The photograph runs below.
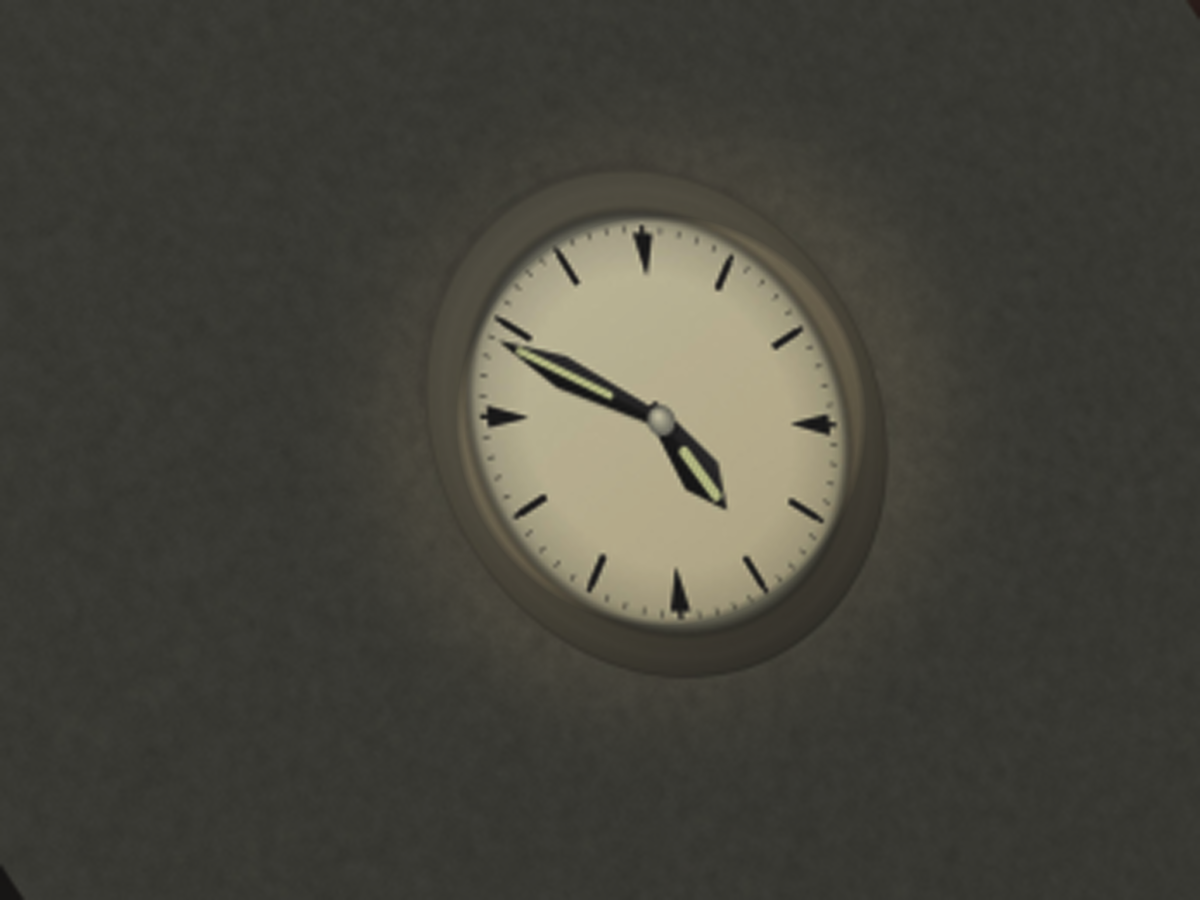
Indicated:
4:49
